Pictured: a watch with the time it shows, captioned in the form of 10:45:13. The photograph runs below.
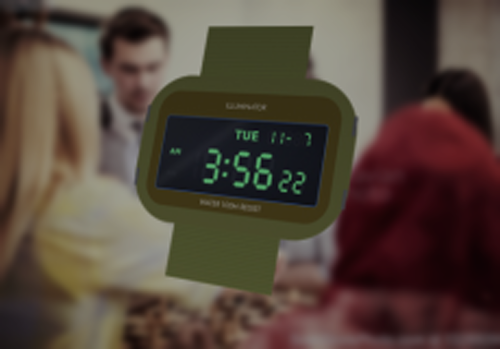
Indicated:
3:56:22
